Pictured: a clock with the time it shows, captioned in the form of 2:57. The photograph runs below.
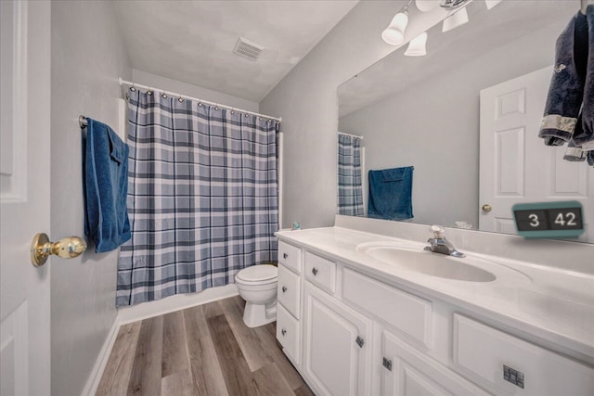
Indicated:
3:42
